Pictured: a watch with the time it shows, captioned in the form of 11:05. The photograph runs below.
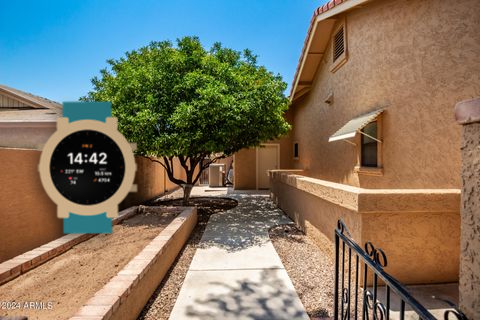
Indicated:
14:42
